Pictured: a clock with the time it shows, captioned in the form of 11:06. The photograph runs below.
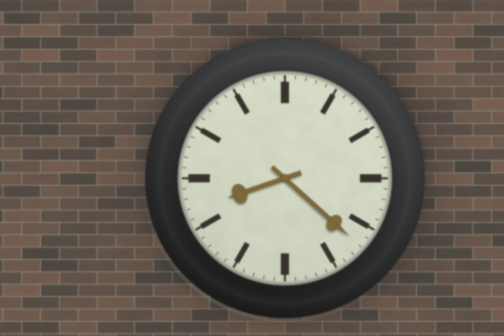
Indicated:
8:22
